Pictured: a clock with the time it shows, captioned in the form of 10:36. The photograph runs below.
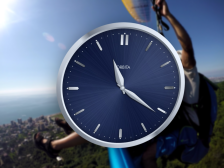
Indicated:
11:21
